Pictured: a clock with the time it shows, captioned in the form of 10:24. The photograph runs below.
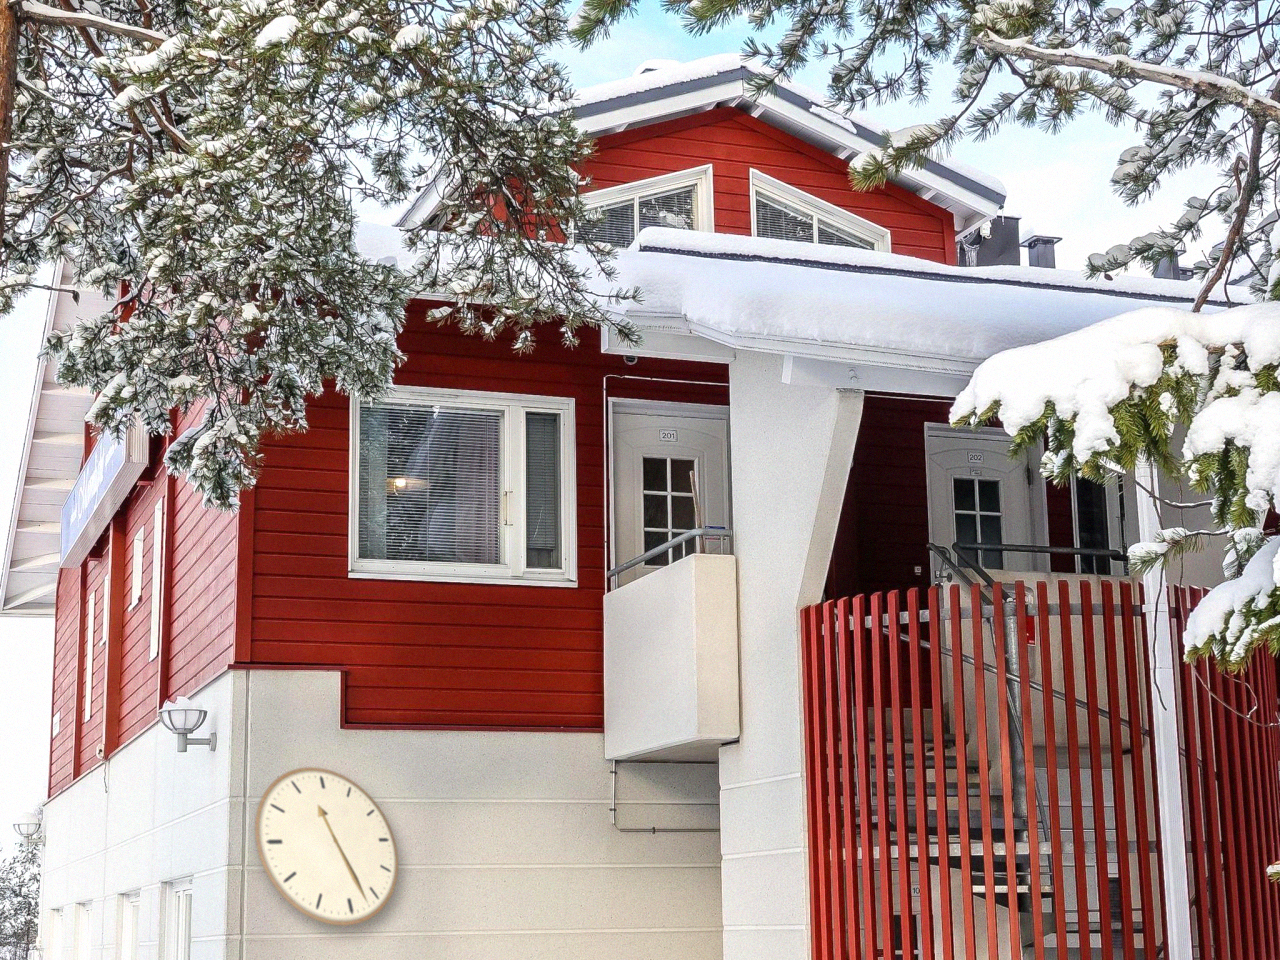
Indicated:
11:27
